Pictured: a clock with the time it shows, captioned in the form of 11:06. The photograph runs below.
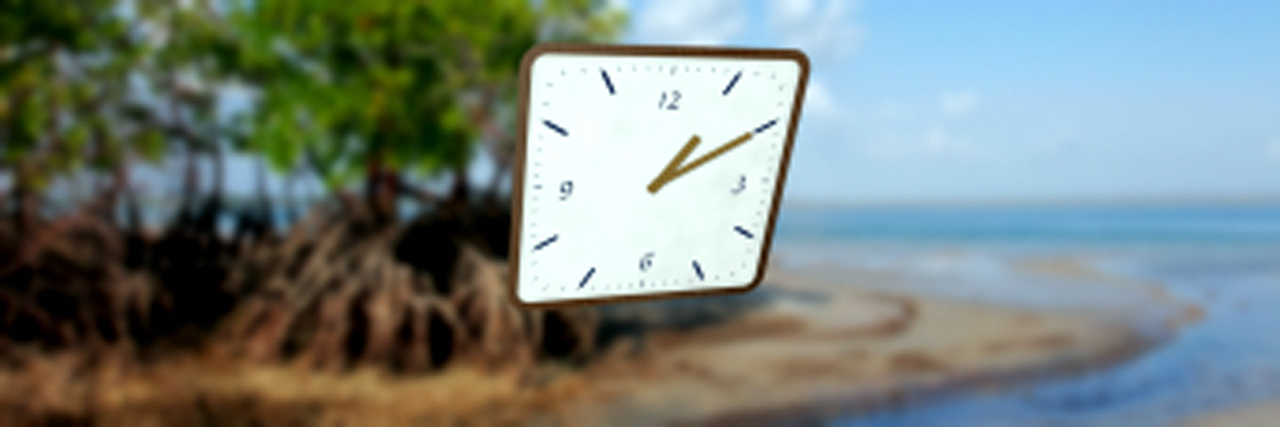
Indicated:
1:10
